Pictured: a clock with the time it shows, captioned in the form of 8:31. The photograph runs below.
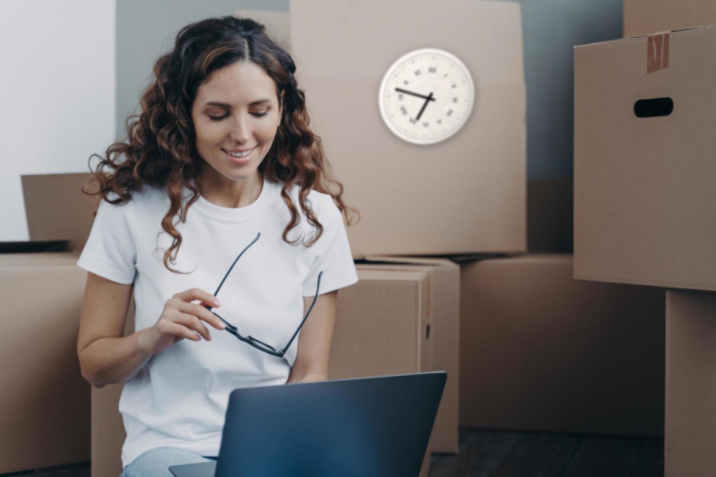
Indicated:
6:47
